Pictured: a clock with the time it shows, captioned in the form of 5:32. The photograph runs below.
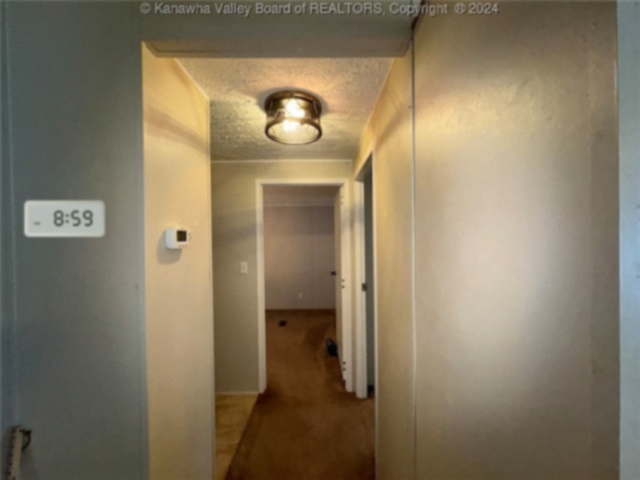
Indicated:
8:59
